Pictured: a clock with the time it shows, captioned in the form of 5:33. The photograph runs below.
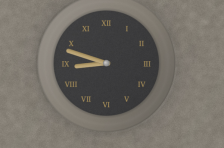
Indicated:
8:48
